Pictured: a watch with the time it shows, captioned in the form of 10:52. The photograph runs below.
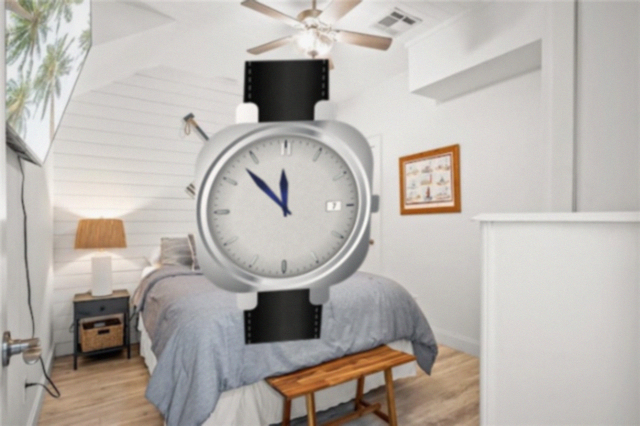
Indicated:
11:53
